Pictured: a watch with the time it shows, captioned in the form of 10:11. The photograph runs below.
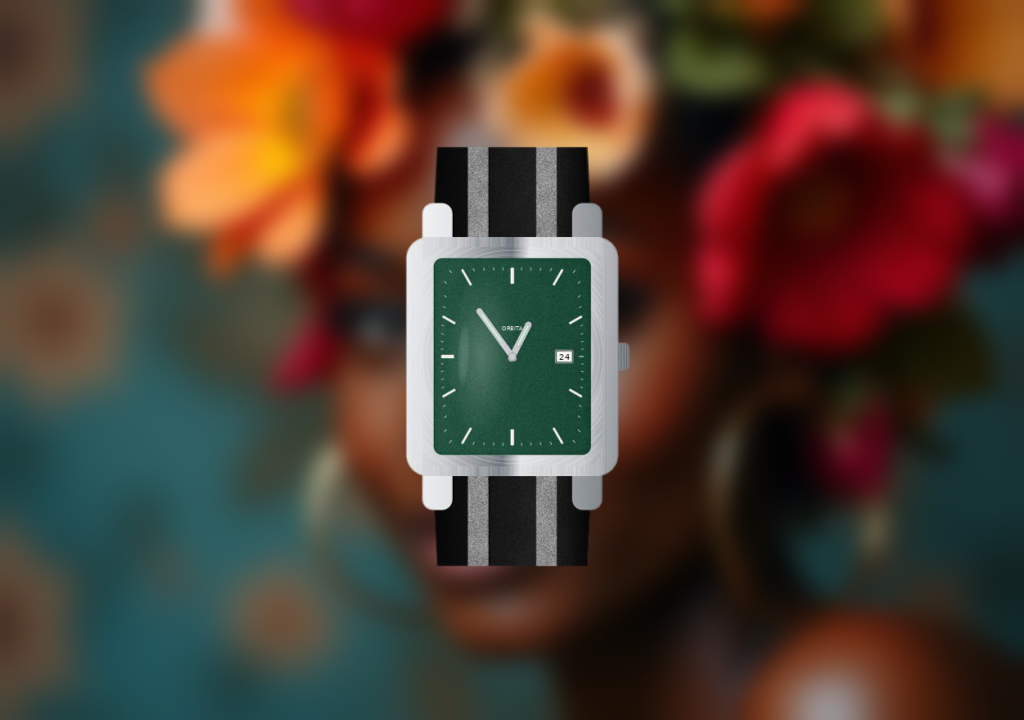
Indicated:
12:54
